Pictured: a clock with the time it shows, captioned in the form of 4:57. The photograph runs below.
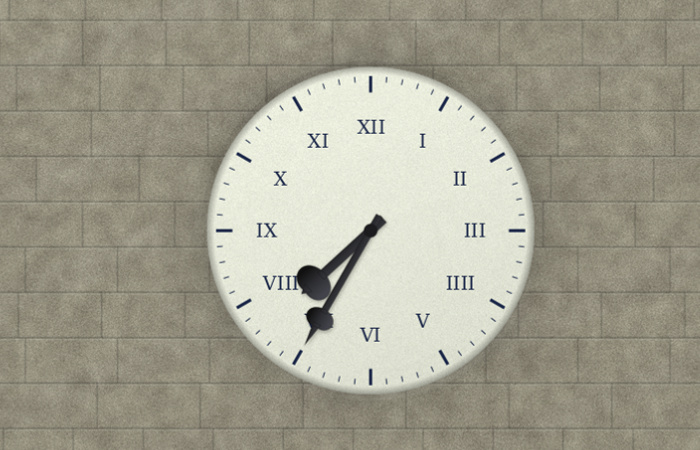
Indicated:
7:35
